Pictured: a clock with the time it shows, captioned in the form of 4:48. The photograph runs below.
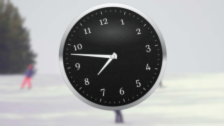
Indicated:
7:48
